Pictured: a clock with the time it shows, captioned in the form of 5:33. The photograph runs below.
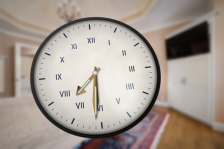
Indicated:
7:31
